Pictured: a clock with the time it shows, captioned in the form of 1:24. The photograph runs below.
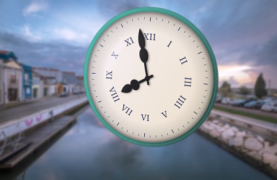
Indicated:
7:58
